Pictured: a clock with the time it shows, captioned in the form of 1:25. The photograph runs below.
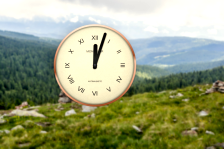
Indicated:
12:03
